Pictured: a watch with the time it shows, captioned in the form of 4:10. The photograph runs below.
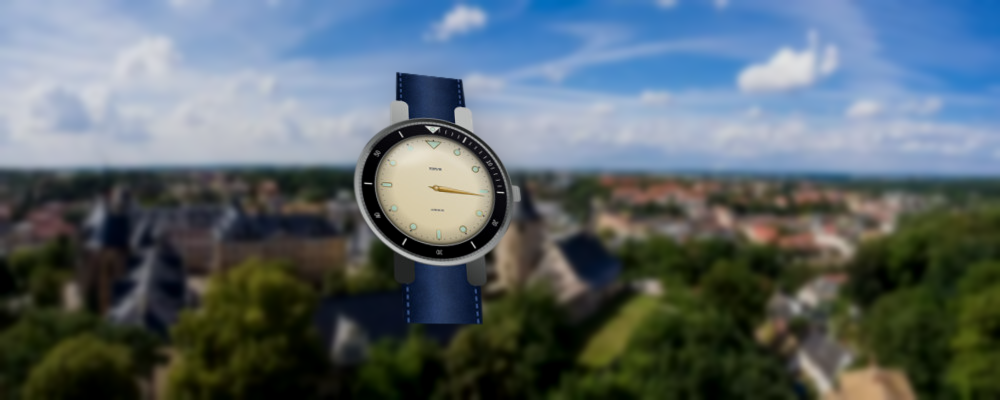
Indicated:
3:16
